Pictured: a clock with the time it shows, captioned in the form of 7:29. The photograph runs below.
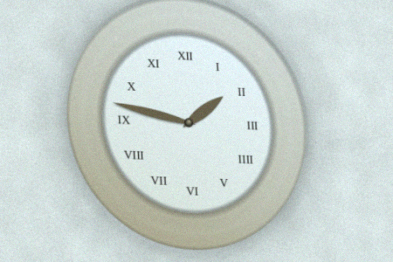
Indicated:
1:47
